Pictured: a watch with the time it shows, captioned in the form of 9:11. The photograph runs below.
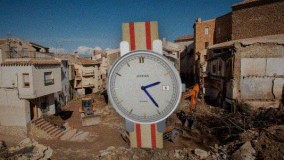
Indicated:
2:24
